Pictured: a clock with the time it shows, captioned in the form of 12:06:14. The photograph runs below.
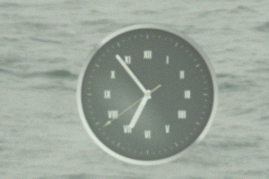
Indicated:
6:53:39
